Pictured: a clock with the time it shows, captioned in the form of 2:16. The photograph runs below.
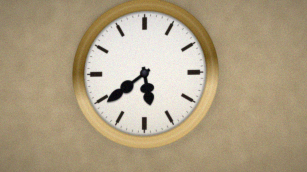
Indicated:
5:39
